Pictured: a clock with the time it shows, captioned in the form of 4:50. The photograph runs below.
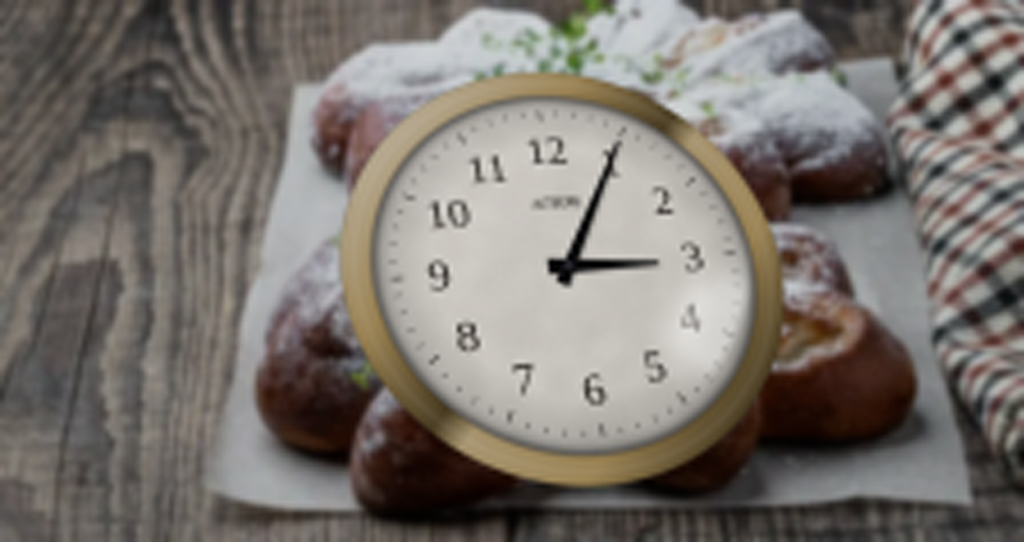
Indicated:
3:05
